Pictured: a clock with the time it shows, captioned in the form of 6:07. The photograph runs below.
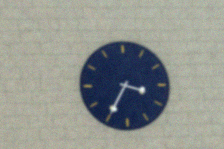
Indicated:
3:35
